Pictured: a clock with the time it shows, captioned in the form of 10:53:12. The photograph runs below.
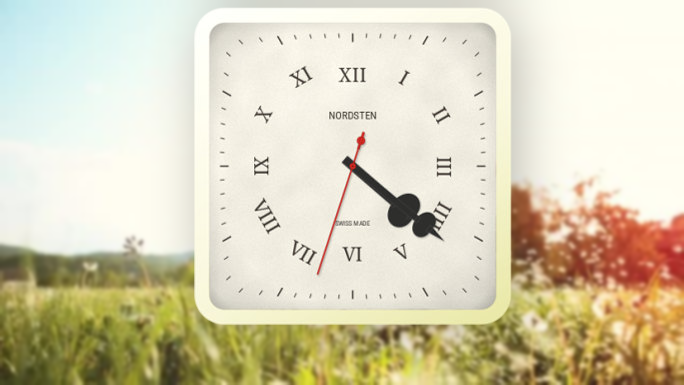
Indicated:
4:21:33
